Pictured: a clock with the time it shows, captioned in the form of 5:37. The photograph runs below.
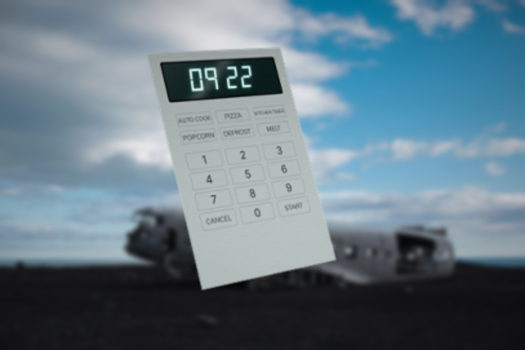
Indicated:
9:22
